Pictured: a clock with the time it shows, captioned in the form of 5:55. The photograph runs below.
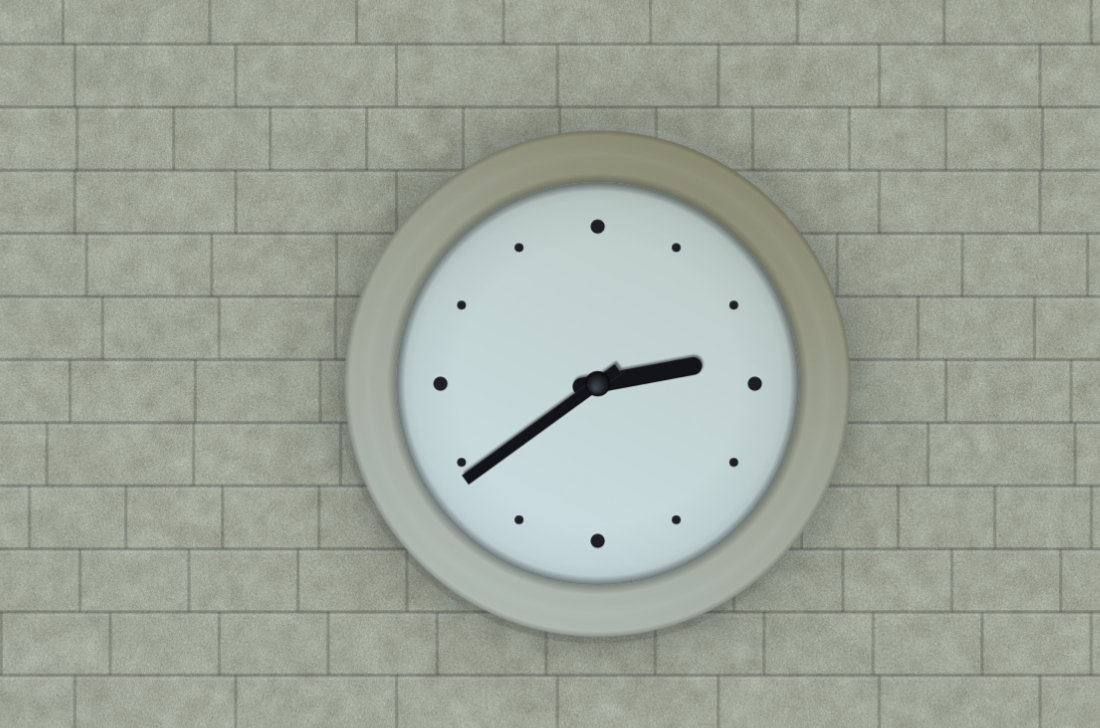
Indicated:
2:39
